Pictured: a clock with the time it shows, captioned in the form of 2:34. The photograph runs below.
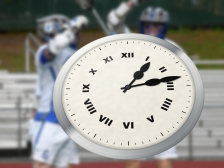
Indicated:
1:13
